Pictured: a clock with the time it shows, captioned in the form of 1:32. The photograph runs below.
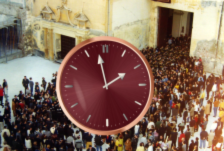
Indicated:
1:58
